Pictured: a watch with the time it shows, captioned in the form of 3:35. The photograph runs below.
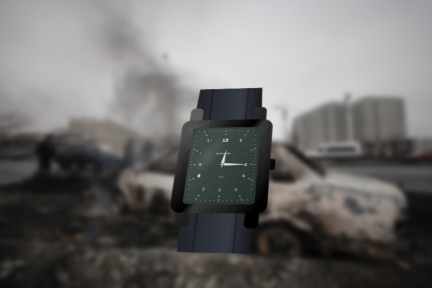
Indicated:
12:15
